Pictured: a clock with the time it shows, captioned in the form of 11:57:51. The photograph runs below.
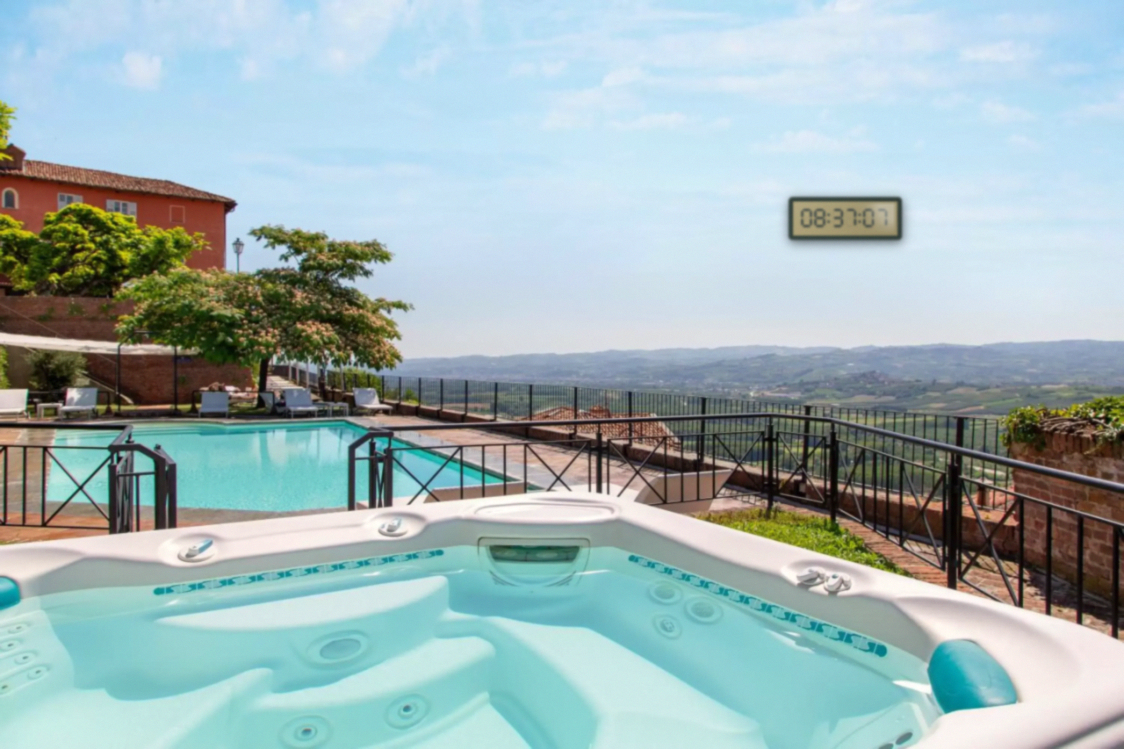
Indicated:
8:37:07
